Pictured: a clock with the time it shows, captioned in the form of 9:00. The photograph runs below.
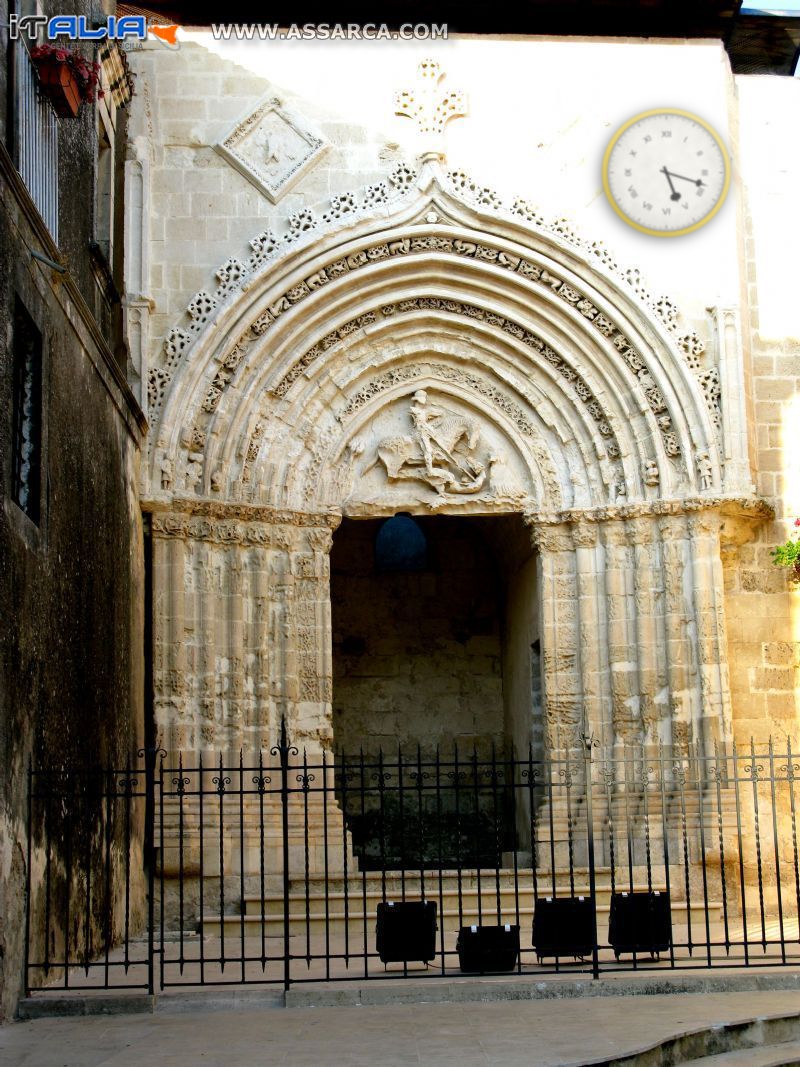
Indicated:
5:18
